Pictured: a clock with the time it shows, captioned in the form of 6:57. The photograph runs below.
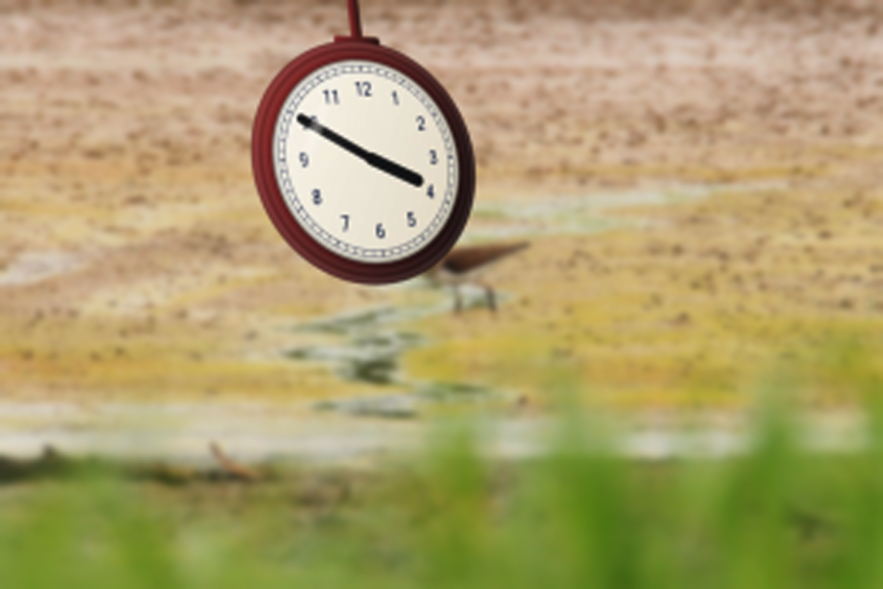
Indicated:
3:50
